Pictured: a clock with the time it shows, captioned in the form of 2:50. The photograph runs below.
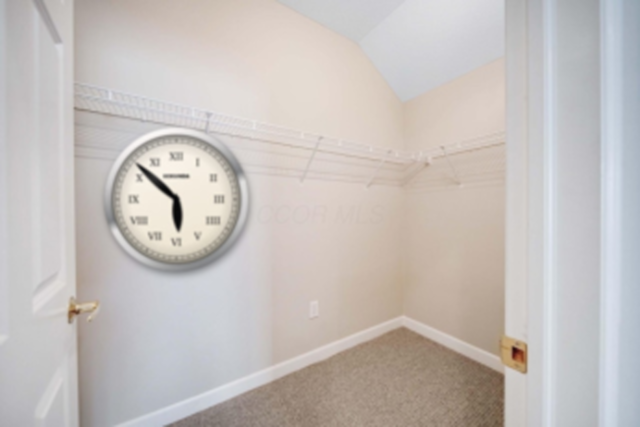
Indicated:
5:52
